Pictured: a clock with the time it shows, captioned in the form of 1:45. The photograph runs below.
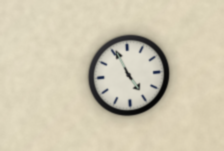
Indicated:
4:56
